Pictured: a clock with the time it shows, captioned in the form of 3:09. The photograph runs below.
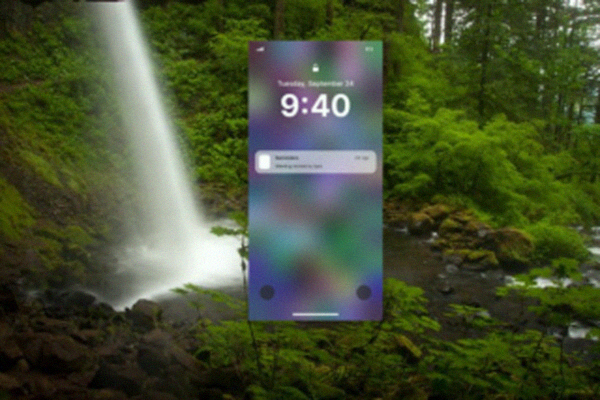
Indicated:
9:40
